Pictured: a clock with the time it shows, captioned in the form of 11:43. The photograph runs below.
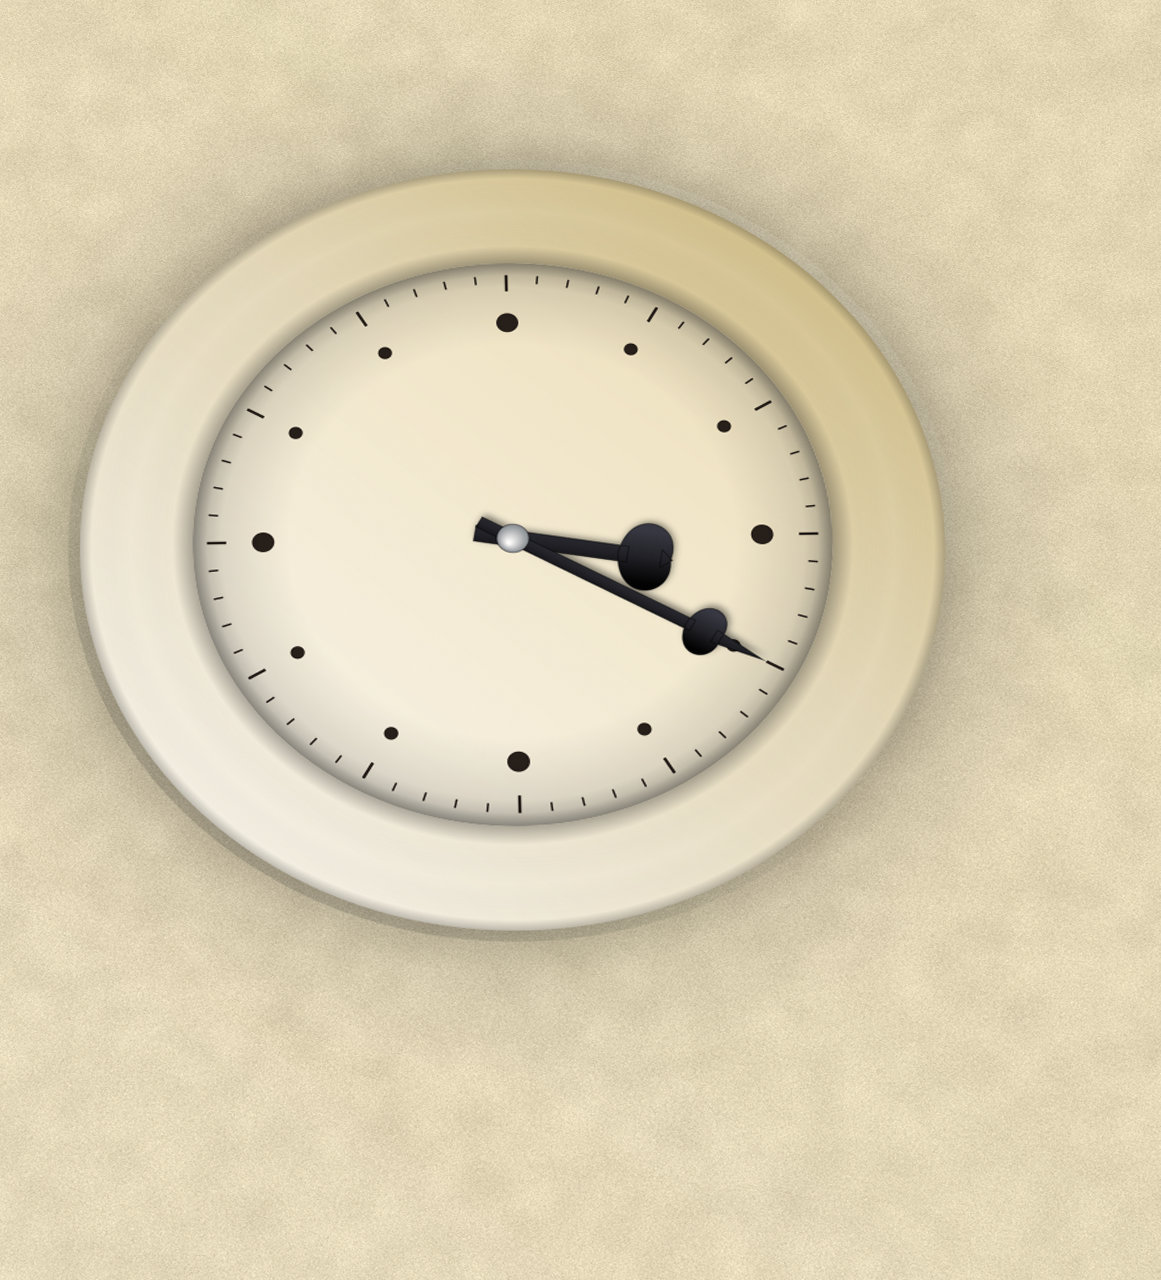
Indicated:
3:20
